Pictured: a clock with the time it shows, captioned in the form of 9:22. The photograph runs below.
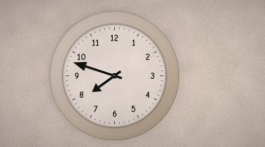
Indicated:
7:48
